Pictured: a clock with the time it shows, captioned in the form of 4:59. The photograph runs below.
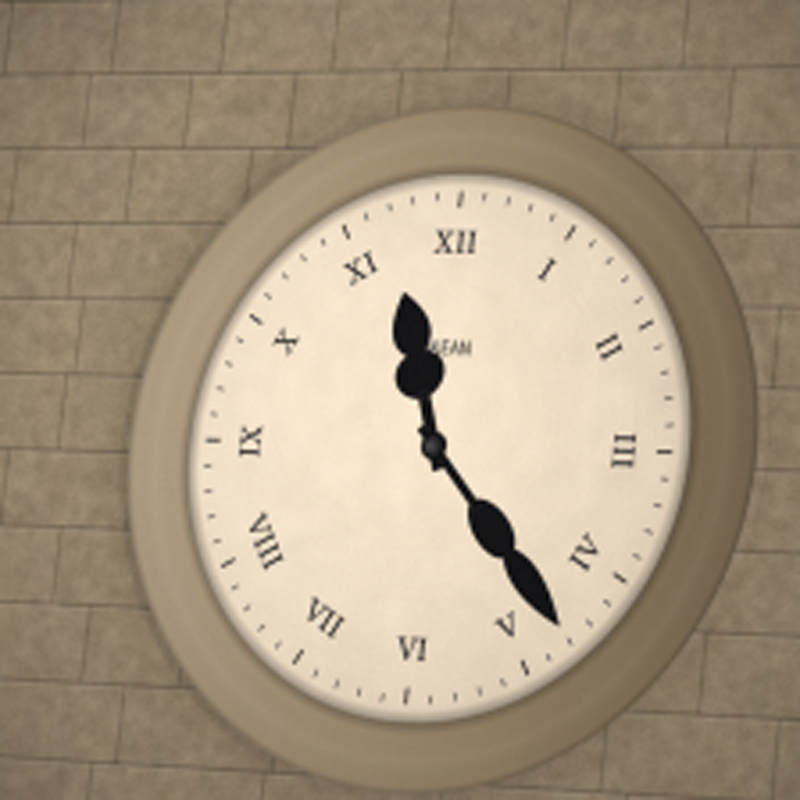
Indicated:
11:23
